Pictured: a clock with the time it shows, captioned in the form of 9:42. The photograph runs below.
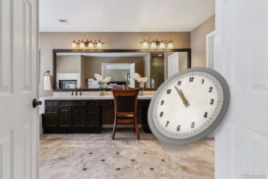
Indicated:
10:53
